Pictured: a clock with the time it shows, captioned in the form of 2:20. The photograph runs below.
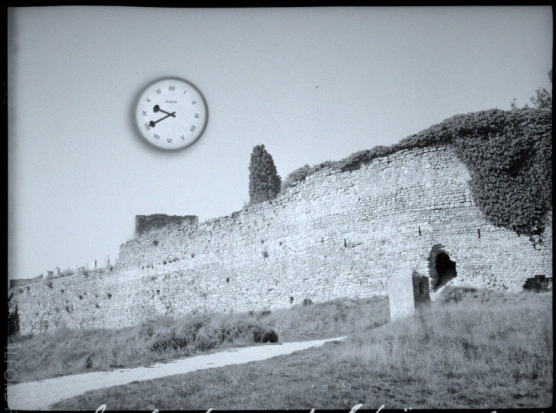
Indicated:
9:40
